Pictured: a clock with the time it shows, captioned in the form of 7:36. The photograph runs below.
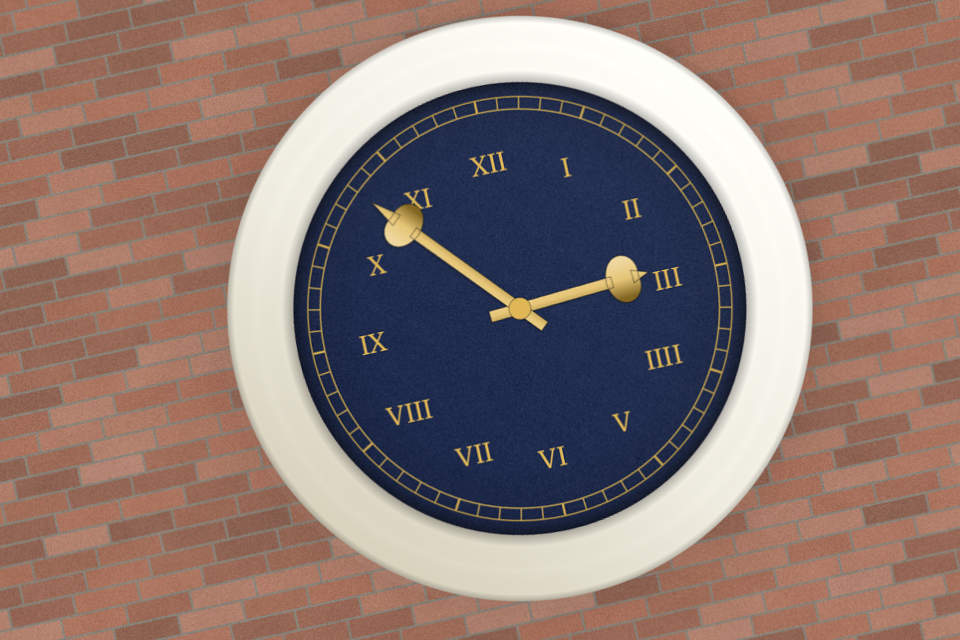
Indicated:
2:53
